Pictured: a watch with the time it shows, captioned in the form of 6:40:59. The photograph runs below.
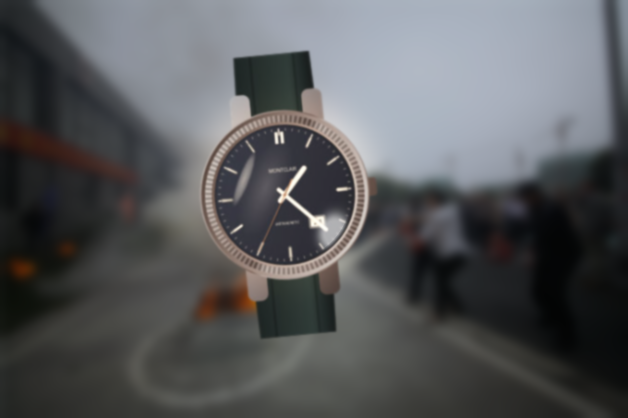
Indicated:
1:22:35
